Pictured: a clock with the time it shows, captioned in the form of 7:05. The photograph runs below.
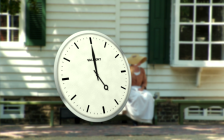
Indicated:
5:00
